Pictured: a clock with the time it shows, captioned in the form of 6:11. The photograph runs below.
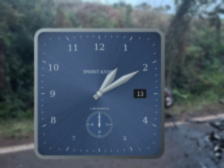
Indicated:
1:10
